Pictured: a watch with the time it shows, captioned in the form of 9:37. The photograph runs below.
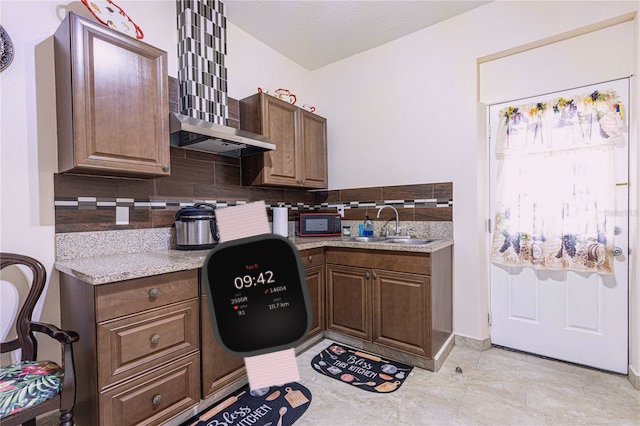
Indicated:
9:42
